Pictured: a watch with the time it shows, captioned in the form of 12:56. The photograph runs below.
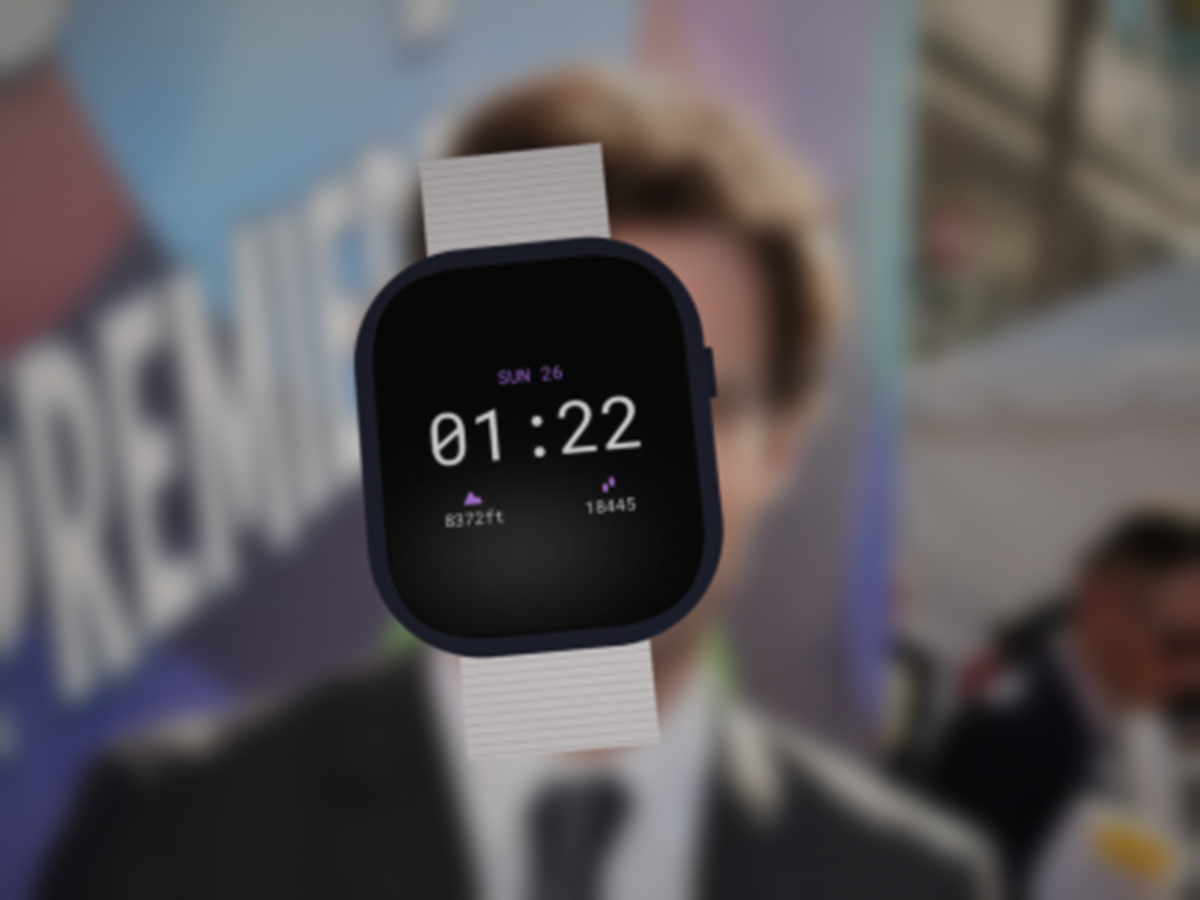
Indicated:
1:22
